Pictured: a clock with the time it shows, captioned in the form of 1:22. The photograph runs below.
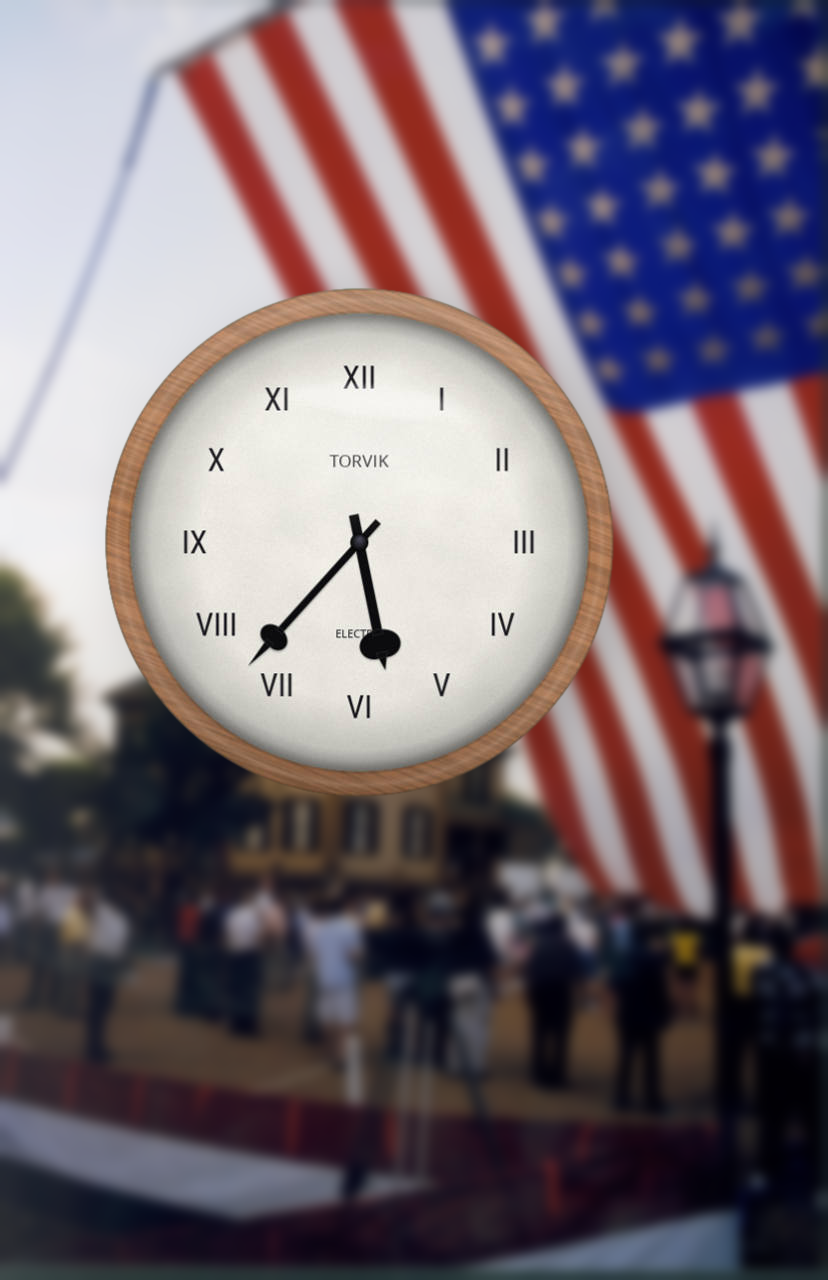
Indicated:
5:37
